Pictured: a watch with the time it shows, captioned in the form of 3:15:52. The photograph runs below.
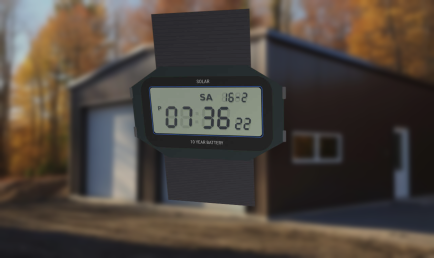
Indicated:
7:36:22
